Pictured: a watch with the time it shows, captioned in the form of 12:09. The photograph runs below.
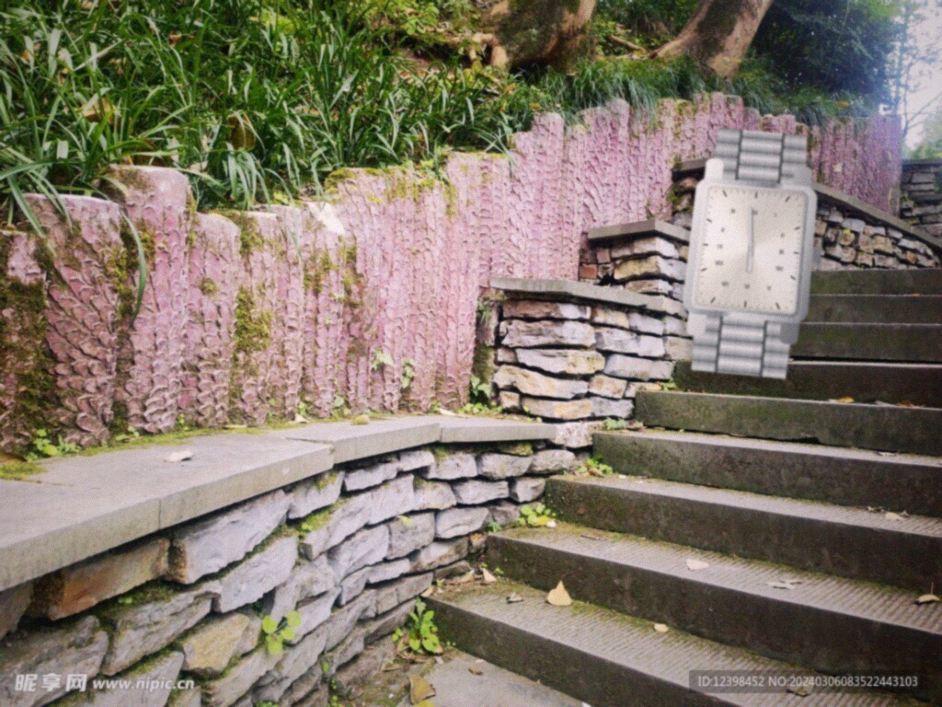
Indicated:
5:59
